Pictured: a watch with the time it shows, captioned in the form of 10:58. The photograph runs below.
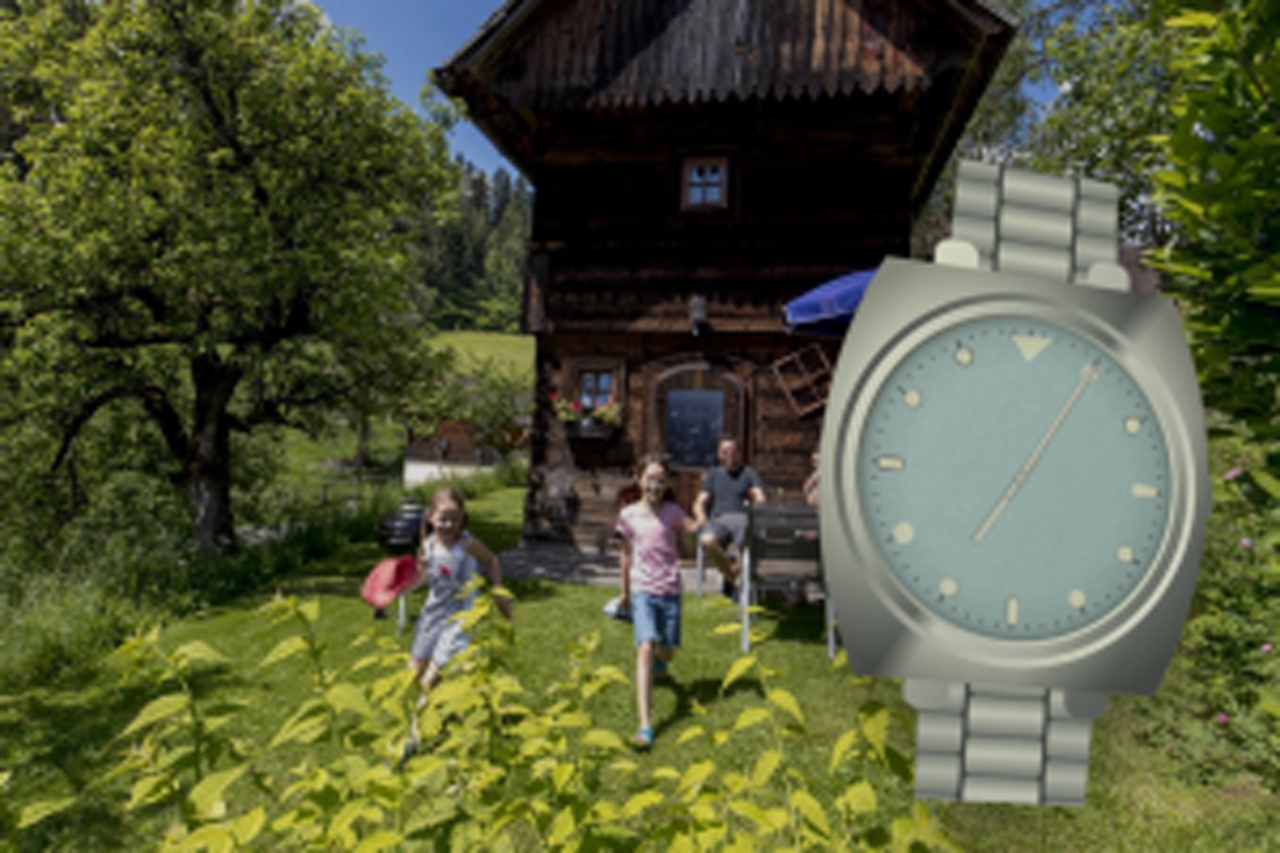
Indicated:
7:05
